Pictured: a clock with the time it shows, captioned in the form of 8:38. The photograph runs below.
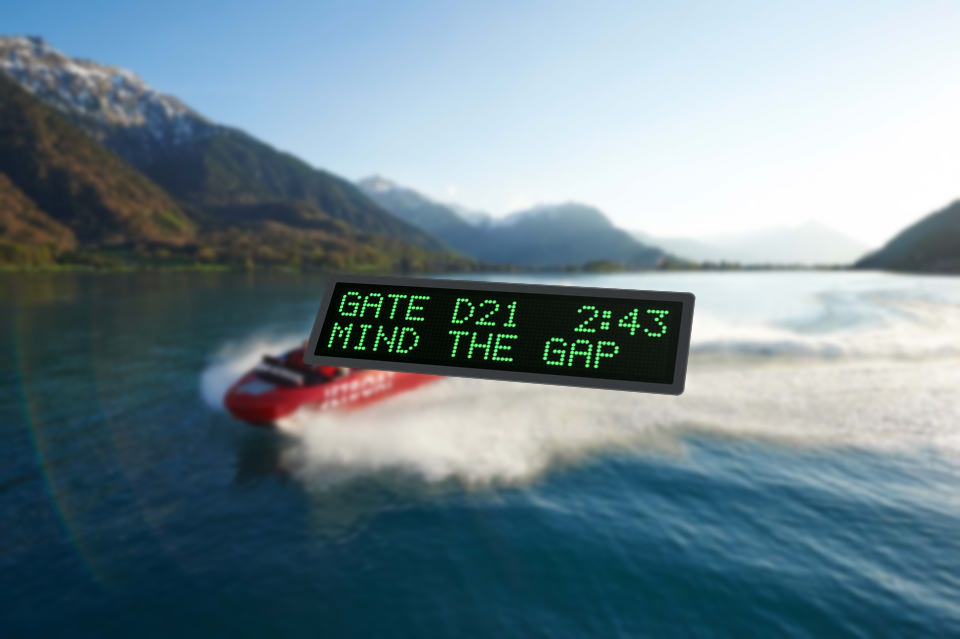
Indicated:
2:43
